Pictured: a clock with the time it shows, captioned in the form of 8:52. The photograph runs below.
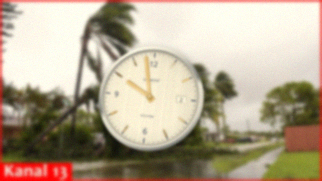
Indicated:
9:58
